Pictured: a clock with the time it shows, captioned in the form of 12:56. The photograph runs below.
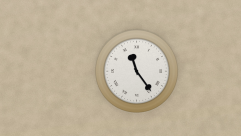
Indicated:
11:24
